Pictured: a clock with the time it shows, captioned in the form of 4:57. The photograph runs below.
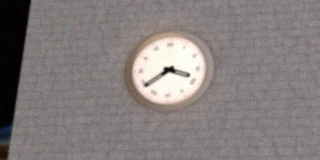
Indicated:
3:39
